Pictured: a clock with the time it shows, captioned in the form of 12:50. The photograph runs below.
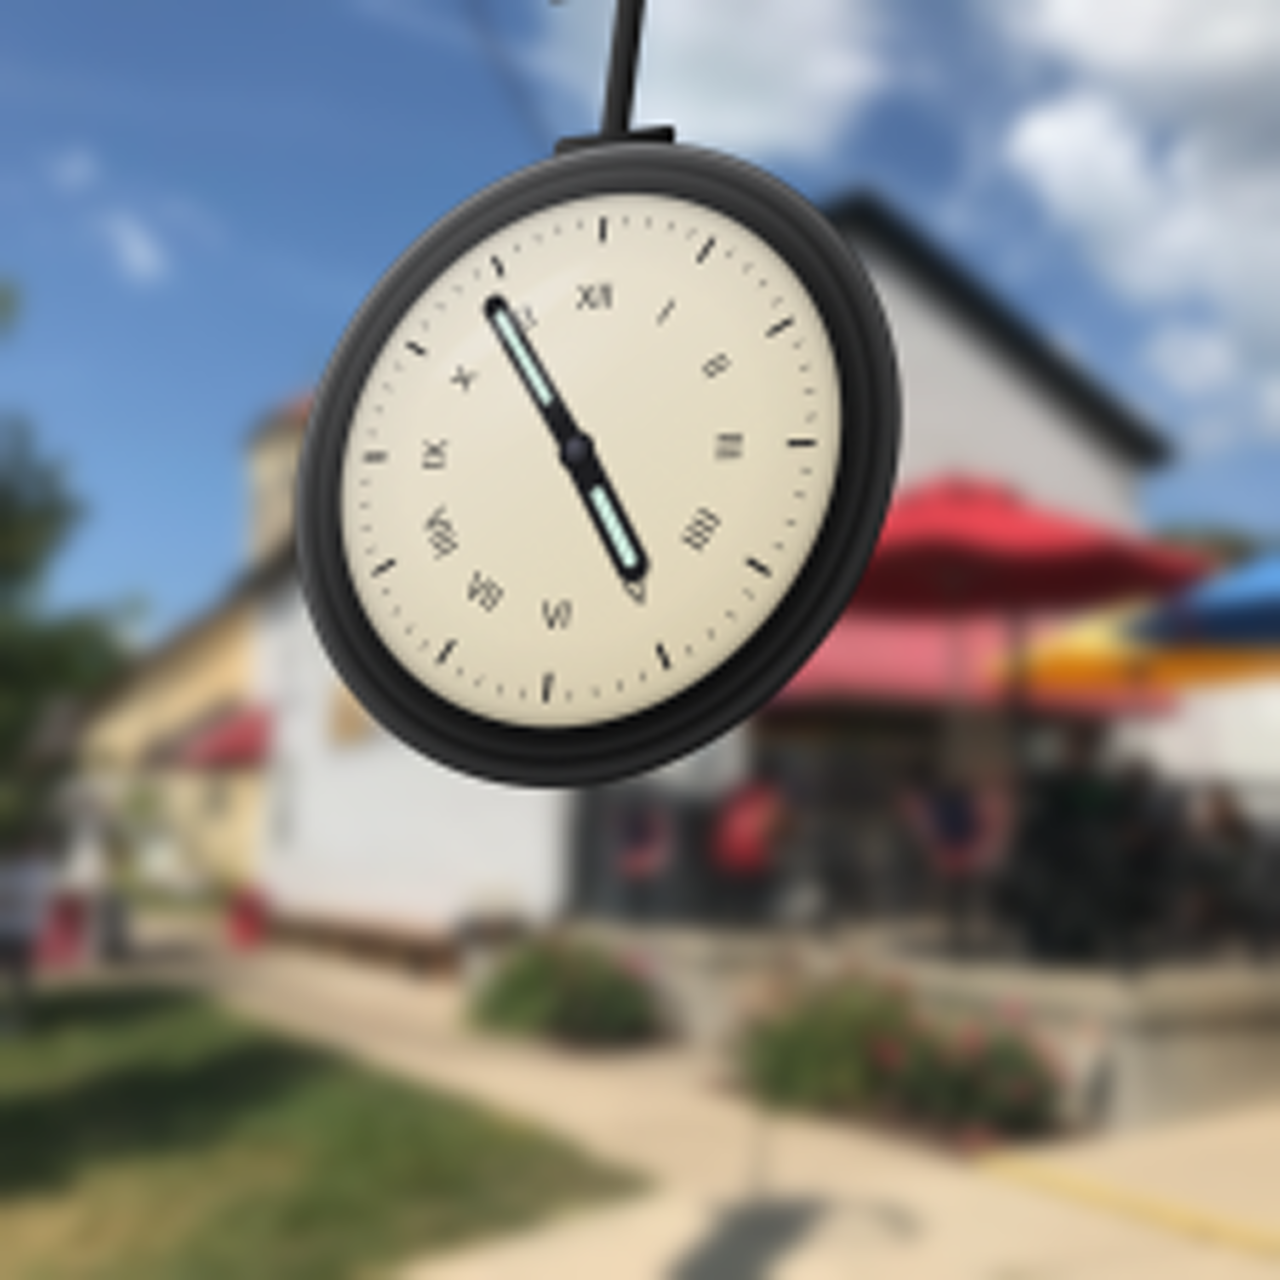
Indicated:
4:54
